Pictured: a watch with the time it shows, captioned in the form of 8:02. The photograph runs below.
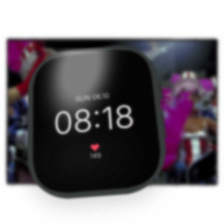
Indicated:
8:18
